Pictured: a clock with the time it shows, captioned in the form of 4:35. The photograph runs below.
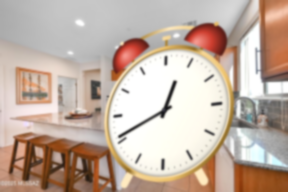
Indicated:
12:41
